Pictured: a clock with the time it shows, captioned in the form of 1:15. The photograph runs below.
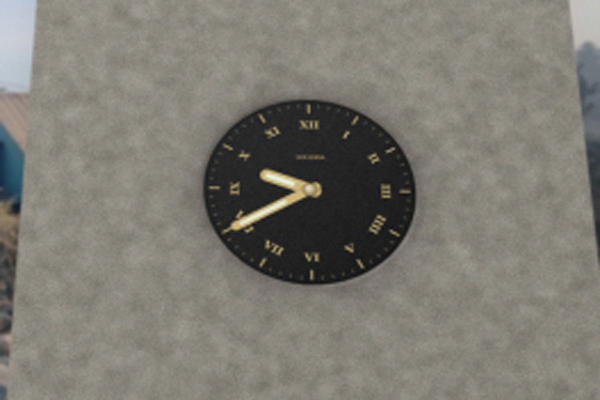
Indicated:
9:40
